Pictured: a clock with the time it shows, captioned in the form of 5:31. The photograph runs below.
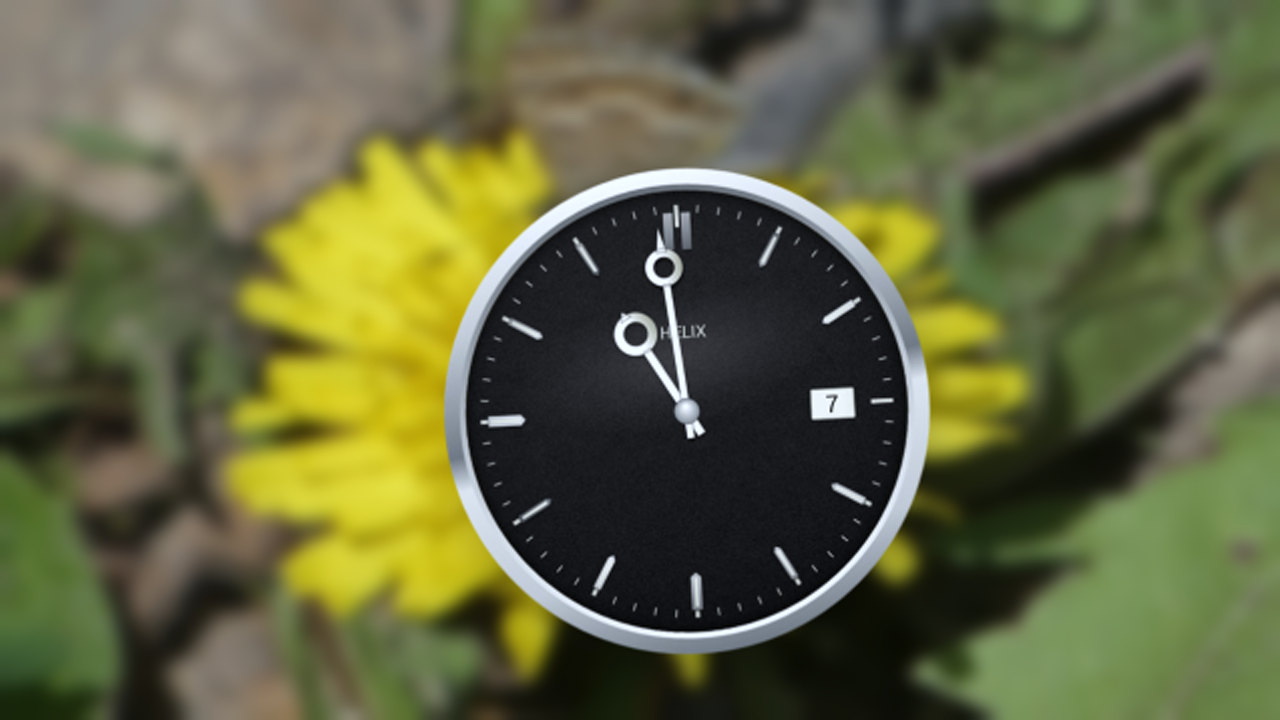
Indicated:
10:59
